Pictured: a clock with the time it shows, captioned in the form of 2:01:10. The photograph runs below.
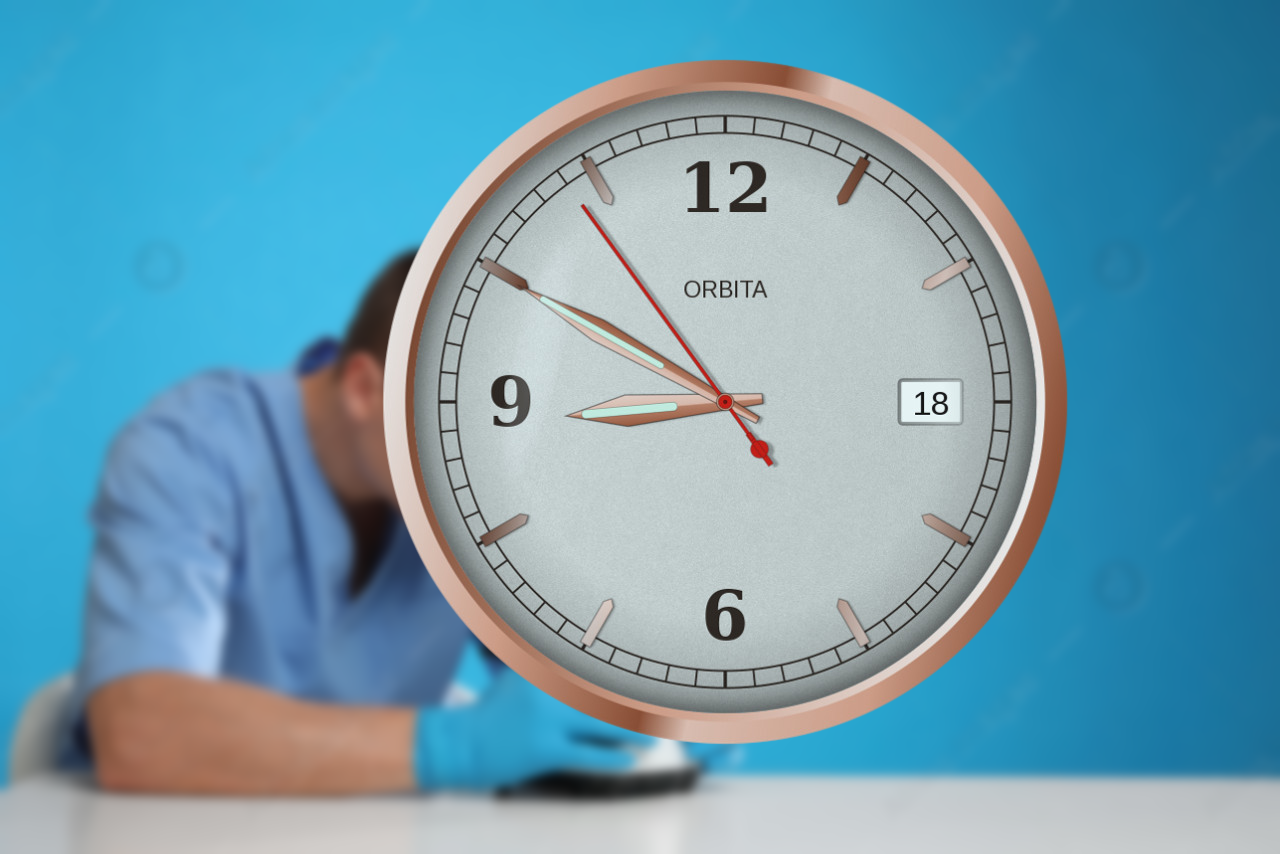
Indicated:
8:49:54
